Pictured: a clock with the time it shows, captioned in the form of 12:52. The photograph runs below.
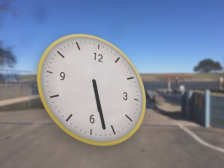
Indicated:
5:27
